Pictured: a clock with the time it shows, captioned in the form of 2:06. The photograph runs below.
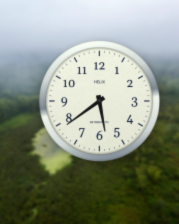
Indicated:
5:39
